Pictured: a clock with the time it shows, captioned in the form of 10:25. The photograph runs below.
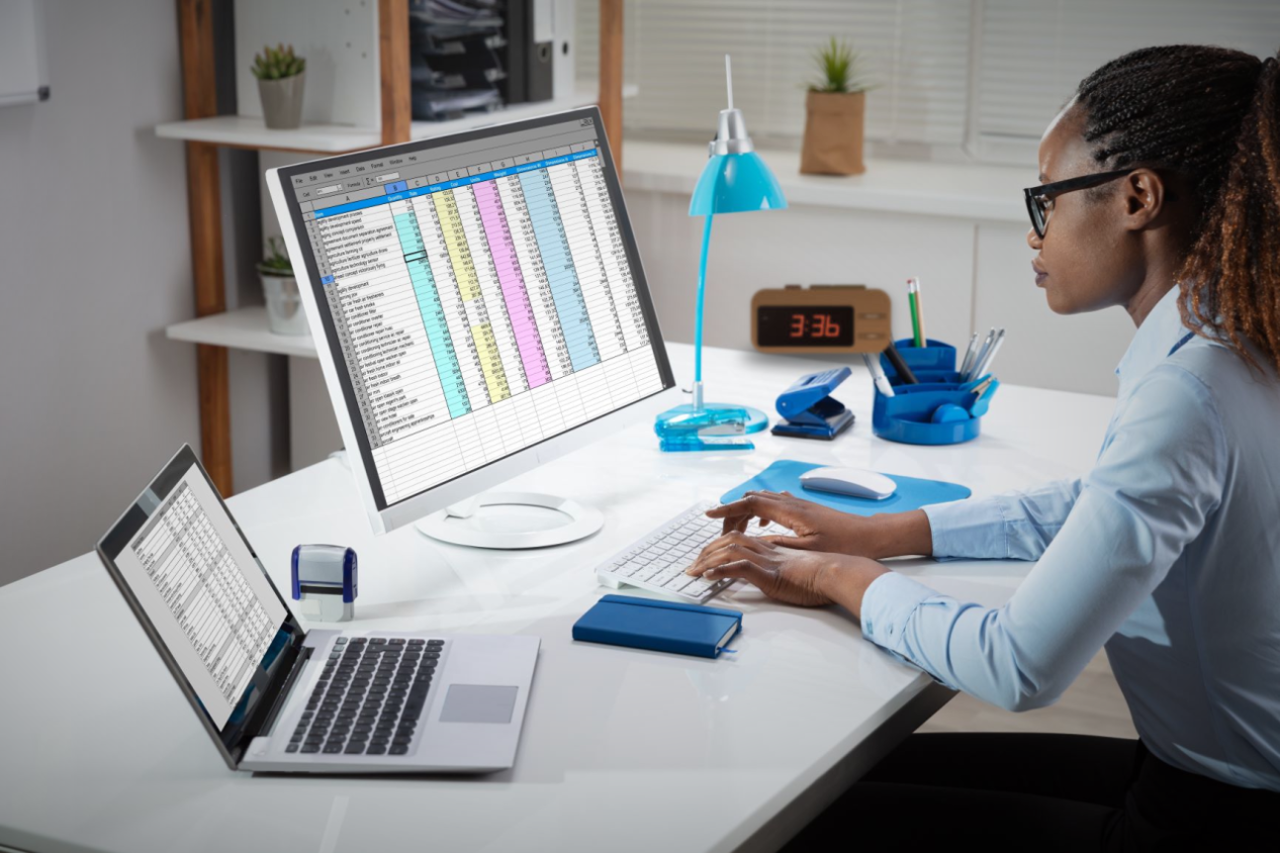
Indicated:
3:36
